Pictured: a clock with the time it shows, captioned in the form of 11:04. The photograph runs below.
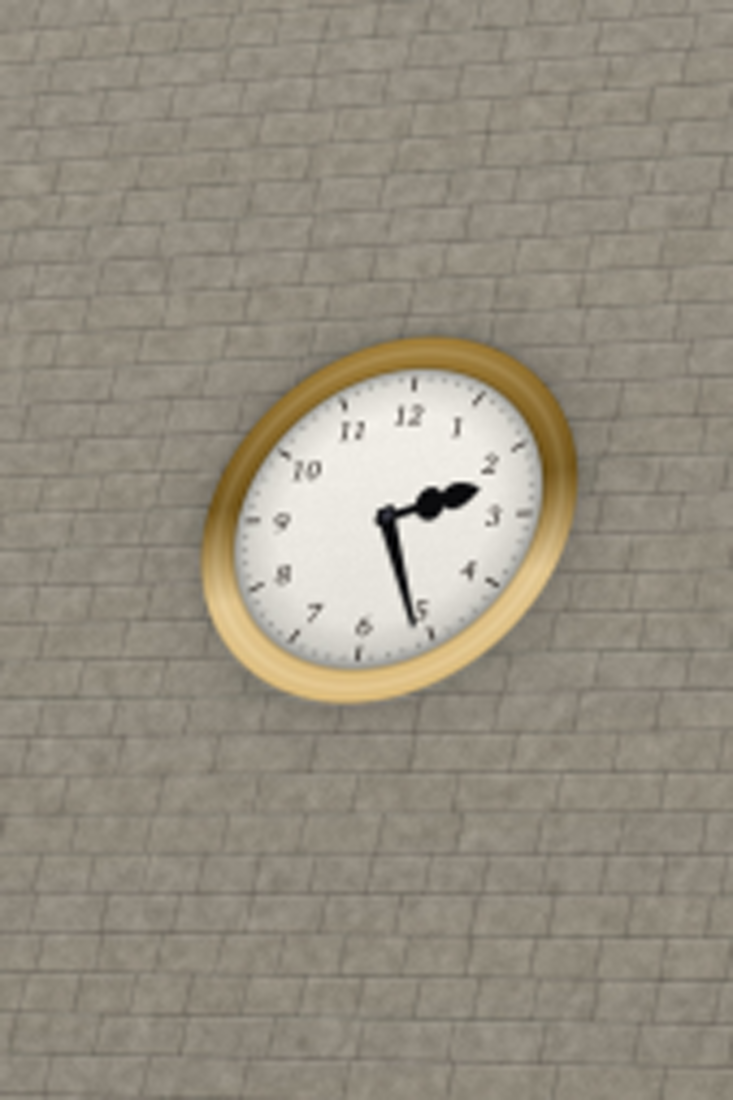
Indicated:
2:26
